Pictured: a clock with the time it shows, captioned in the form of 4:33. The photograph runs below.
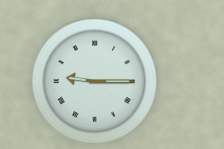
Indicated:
9:15
